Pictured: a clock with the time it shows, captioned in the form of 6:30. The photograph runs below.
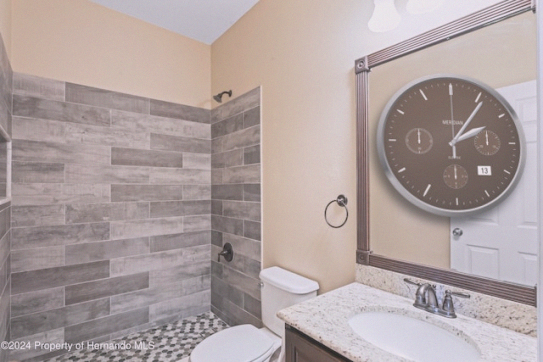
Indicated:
2:06
